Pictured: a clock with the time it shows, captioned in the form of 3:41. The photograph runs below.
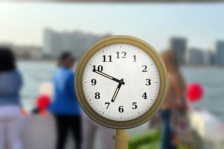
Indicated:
6:49
